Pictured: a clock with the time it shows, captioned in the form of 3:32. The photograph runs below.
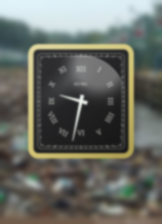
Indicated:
9:32
